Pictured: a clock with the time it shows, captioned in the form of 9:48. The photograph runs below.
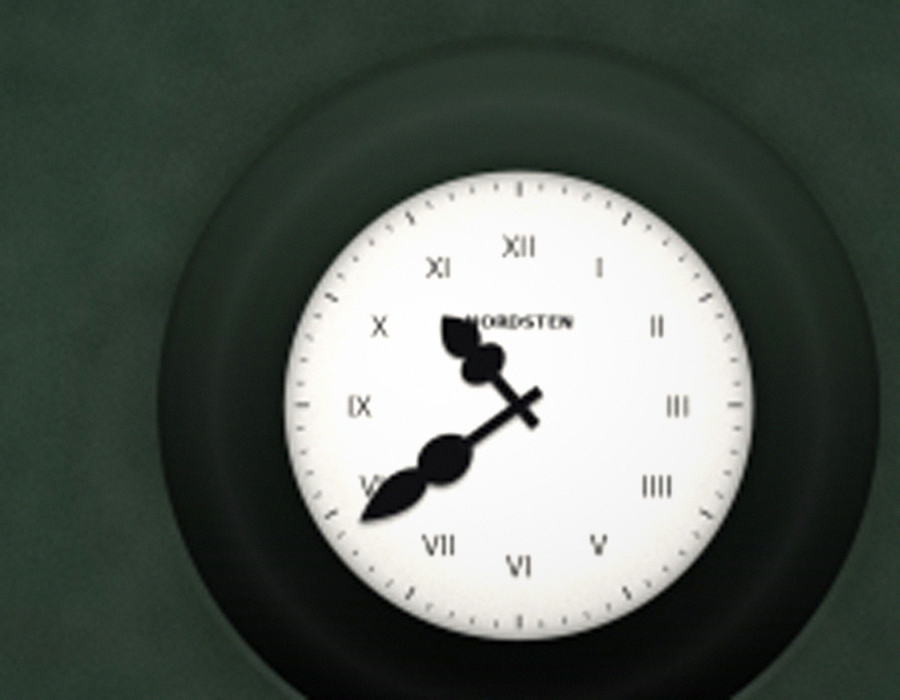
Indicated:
10:39
